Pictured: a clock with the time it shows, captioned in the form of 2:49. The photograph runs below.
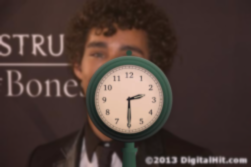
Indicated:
2:30
